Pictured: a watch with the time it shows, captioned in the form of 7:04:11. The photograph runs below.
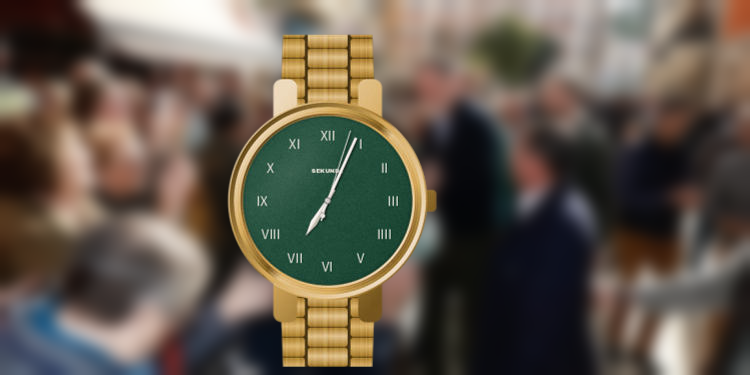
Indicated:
7:04:03
